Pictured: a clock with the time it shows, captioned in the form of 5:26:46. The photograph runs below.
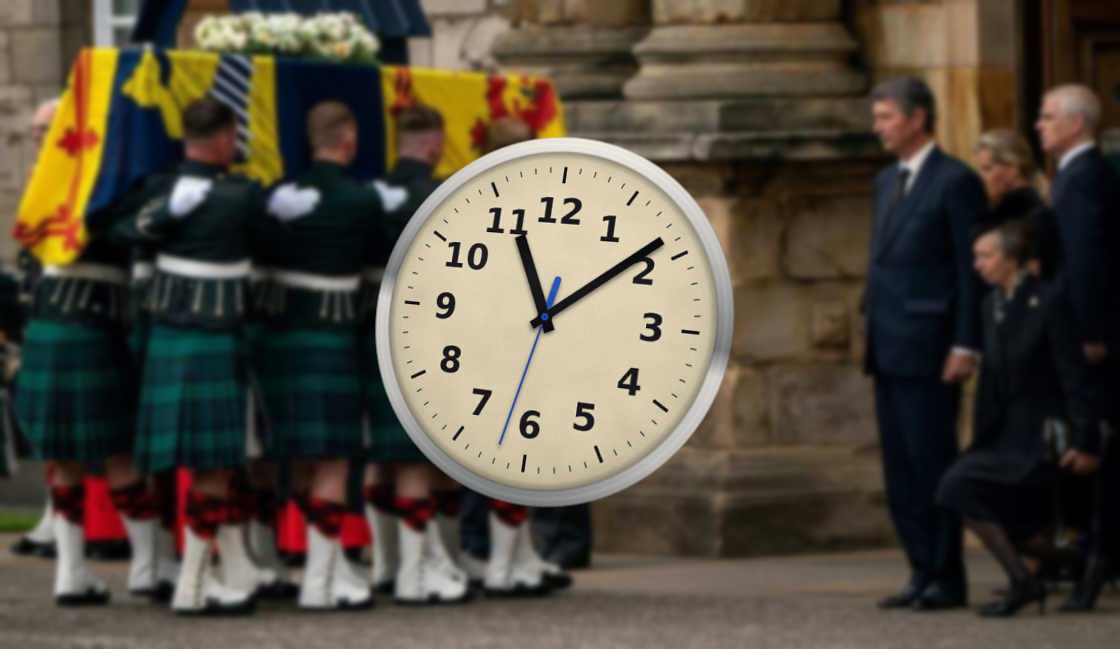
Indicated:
11:08:32
